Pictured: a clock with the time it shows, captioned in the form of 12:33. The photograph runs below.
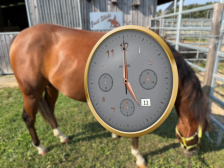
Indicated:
5:00
